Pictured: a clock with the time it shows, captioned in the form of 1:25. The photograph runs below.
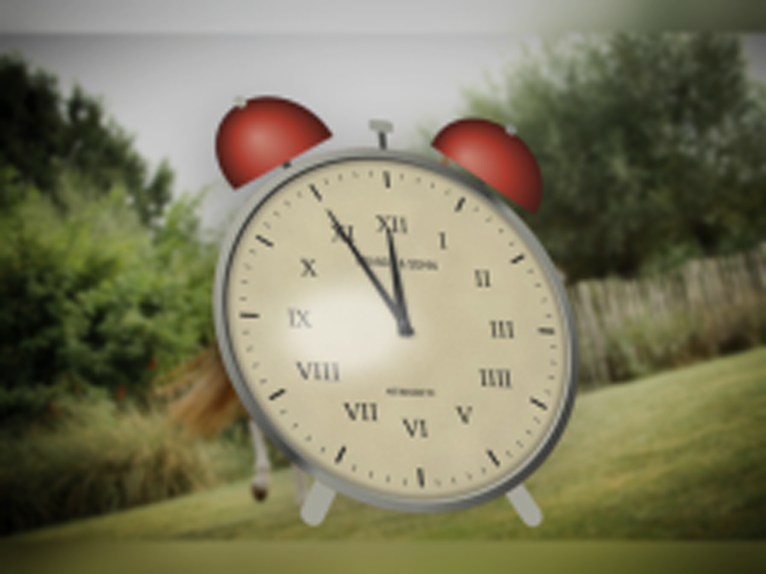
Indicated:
11:55
